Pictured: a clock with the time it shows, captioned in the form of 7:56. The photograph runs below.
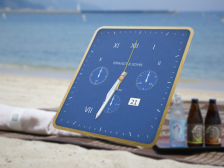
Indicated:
6:32
